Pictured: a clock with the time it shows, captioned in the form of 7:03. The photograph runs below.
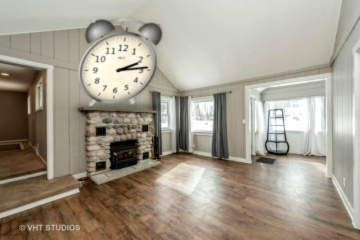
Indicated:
2:14
